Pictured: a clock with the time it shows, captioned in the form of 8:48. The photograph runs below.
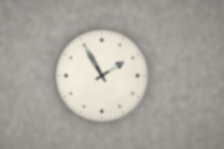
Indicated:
1:55
